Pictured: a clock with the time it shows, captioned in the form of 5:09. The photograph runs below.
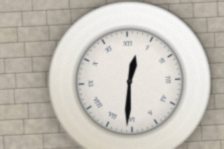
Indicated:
12:31
